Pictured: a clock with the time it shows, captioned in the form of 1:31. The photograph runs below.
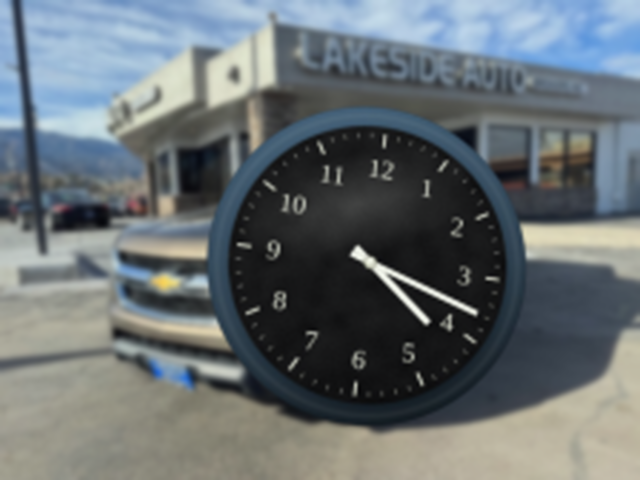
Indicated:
4:18
